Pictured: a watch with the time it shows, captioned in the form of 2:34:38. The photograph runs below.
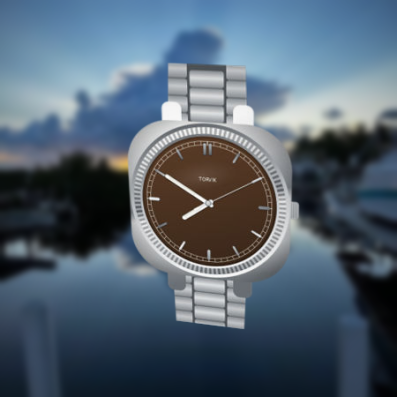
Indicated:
7:50:10
